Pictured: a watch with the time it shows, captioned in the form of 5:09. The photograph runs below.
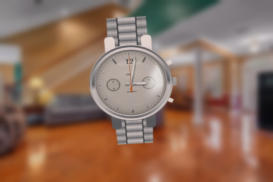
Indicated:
3:02
